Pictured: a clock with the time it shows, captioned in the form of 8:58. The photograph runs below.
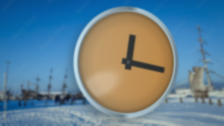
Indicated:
12:17
